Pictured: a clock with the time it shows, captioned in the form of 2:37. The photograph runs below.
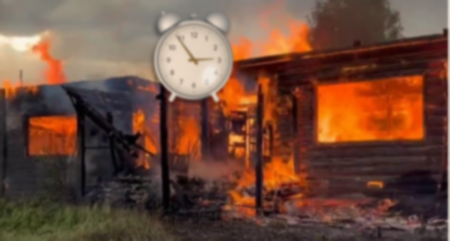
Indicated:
2:54
